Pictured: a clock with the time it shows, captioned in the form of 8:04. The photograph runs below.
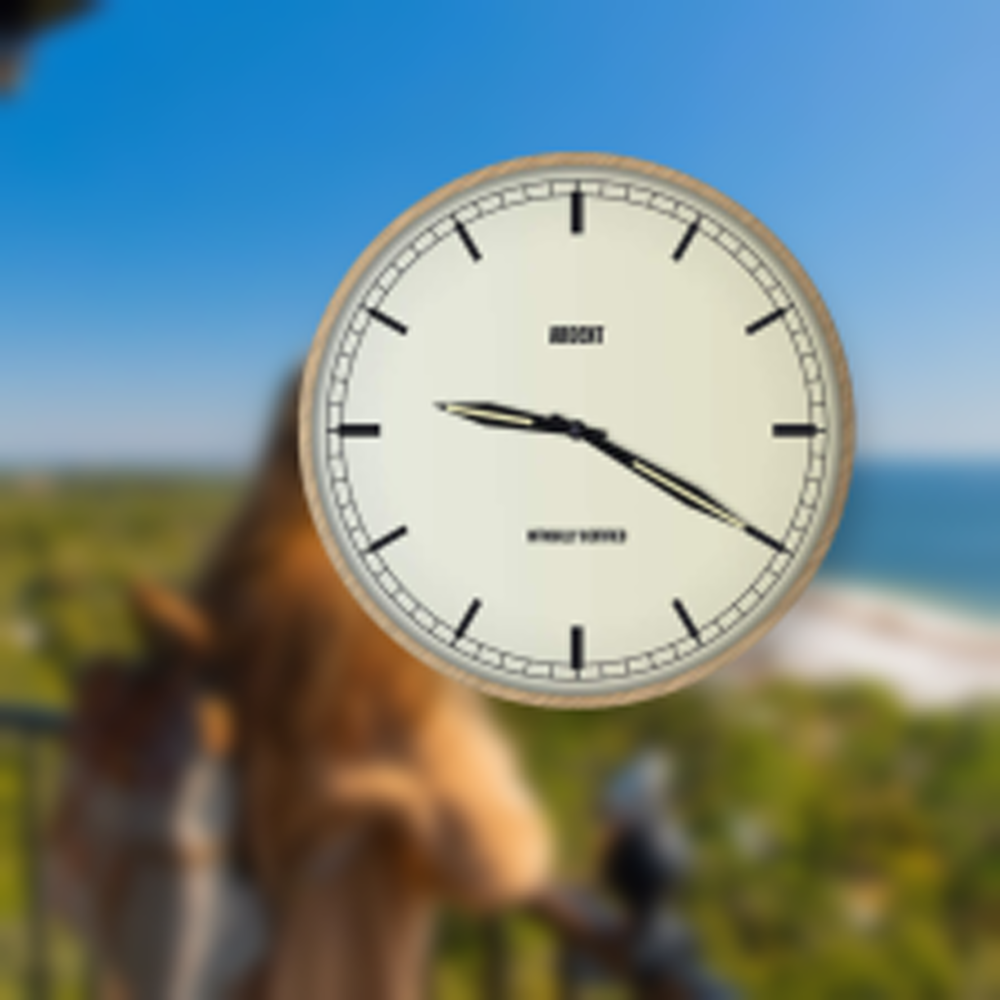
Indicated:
9:20
